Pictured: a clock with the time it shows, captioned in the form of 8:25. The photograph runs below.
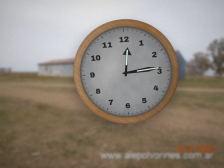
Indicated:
12:14
